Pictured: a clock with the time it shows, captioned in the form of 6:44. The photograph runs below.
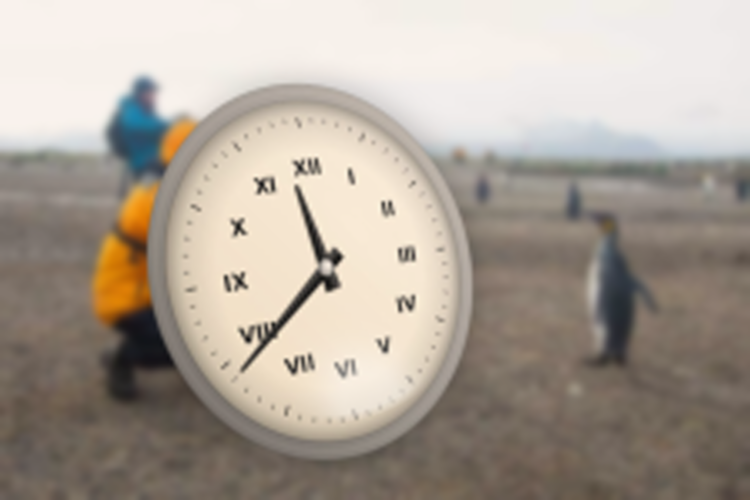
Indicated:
11:39
